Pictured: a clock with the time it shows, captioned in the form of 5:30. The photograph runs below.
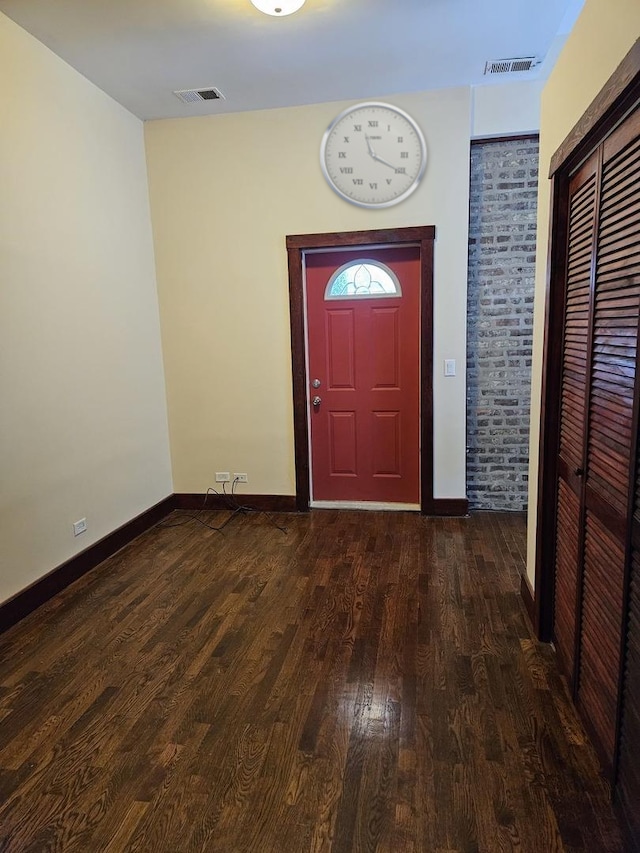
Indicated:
11:20
